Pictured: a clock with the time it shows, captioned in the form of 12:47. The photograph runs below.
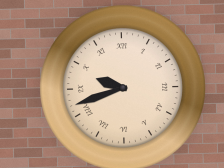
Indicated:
9:42
